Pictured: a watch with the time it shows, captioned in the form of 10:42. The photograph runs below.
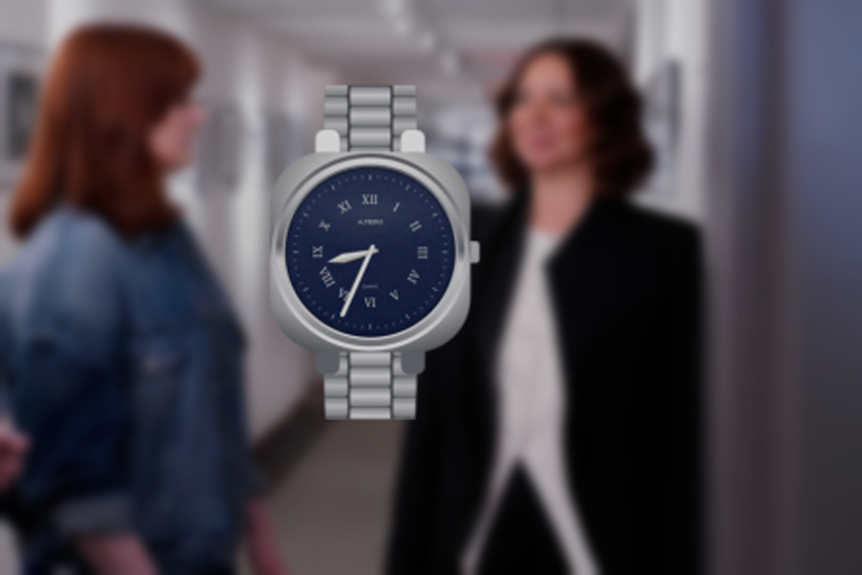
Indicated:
8:34
